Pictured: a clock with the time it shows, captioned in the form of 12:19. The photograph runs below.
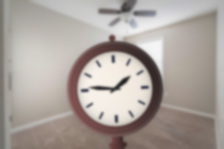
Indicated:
1:46
